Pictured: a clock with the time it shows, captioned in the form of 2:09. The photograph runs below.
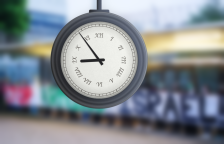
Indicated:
8:54
